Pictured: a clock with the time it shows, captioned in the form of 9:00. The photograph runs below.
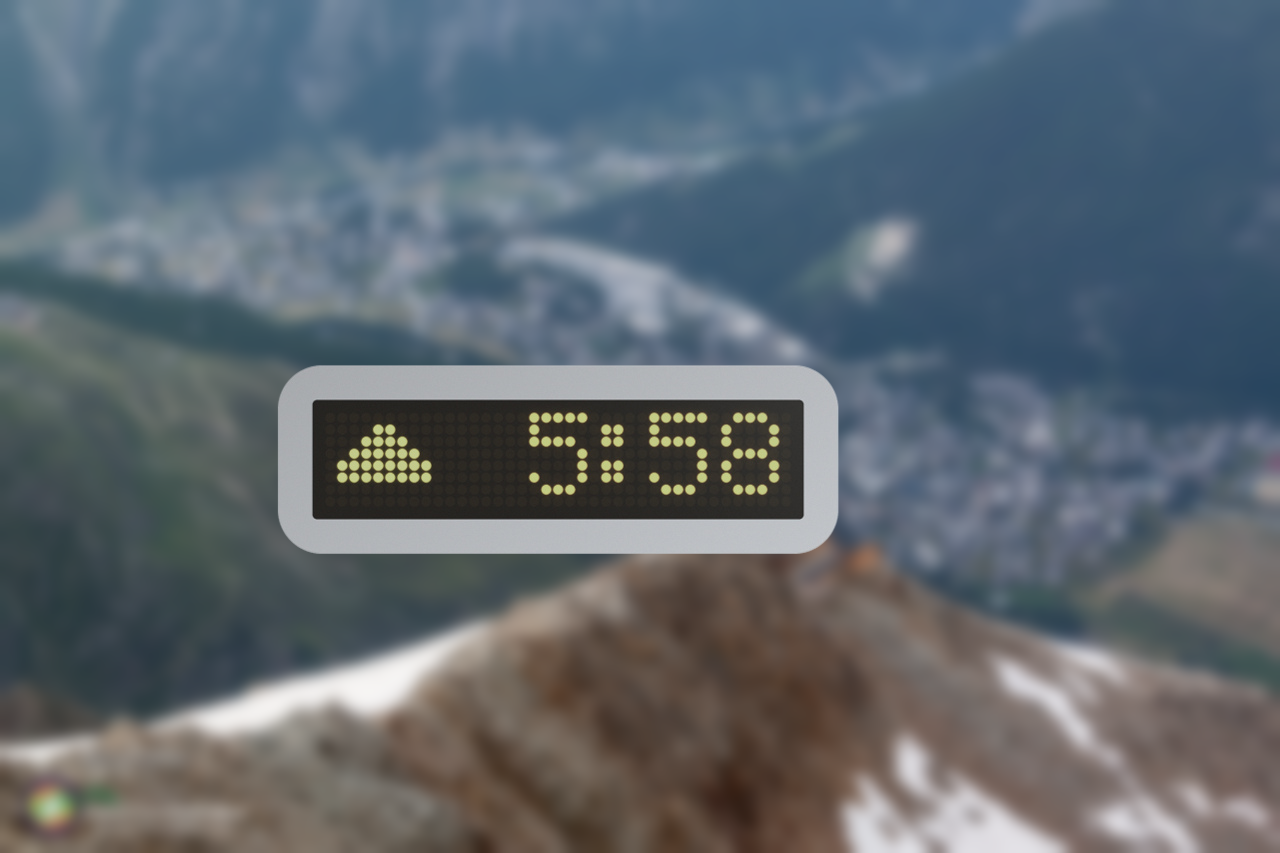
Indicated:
5:58
